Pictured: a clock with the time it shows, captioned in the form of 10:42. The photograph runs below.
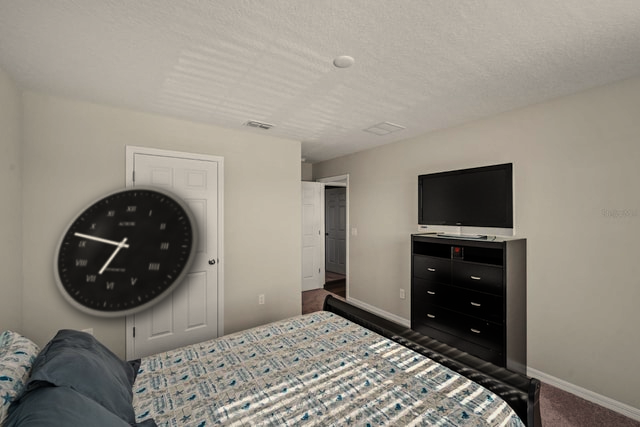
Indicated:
6:47
